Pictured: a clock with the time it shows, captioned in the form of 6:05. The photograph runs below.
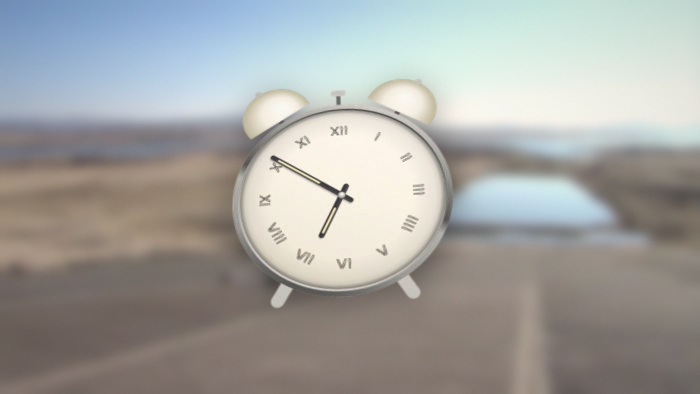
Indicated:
6:51
